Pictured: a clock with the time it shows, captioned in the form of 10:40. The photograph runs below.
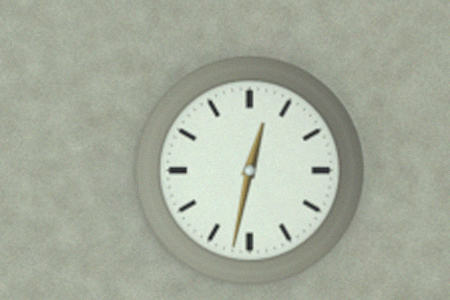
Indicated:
12:32
